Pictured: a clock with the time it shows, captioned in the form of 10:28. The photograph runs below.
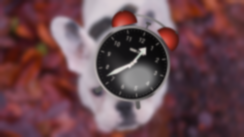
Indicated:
12:37
